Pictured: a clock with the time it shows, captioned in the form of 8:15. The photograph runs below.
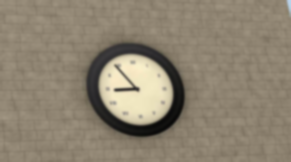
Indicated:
8:54
